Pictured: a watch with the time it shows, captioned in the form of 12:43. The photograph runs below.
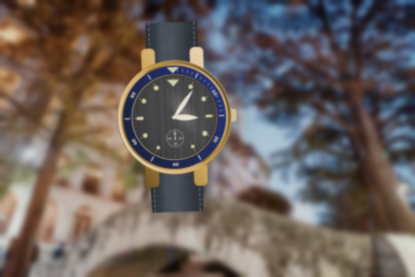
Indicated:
3:06
